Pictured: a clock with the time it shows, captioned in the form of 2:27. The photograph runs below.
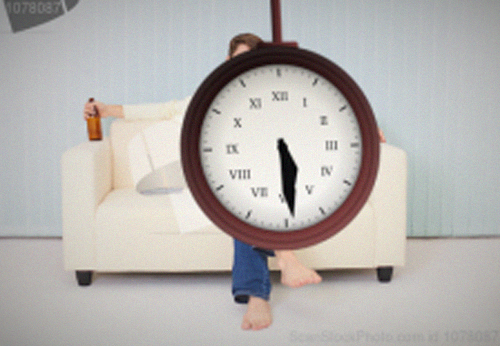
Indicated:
5:29
